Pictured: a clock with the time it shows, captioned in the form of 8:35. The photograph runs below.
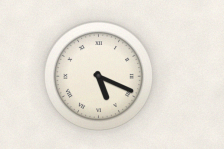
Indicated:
5:19
